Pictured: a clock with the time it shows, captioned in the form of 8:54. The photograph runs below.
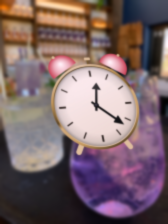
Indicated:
12:22
